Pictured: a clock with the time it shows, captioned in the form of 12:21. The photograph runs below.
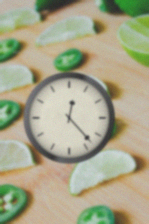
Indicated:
12:23
